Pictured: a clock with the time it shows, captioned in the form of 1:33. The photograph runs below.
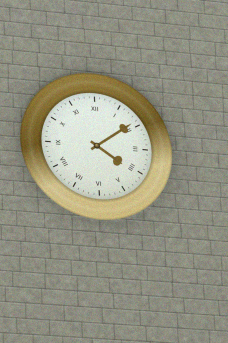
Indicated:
4:09
